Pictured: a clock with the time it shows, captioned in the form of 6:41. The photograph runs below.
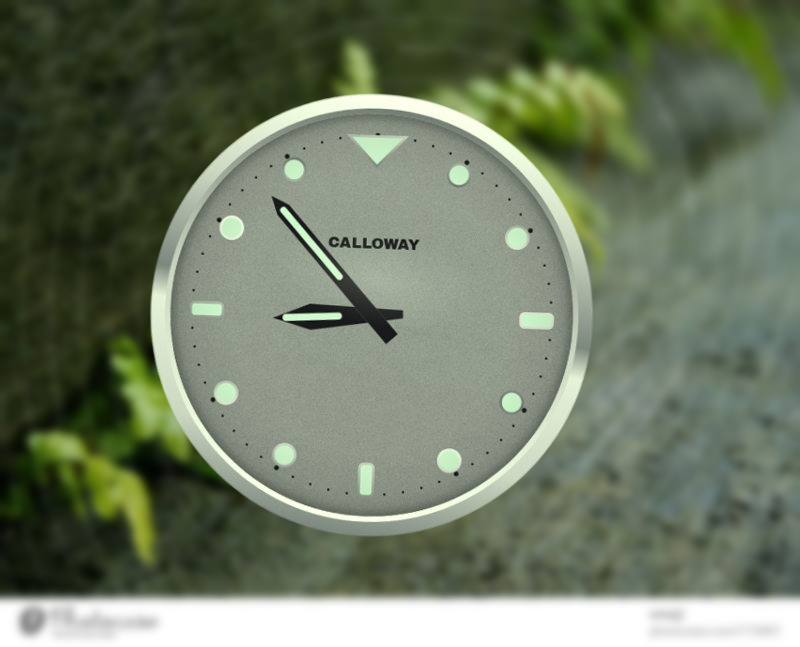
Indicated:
8:53
